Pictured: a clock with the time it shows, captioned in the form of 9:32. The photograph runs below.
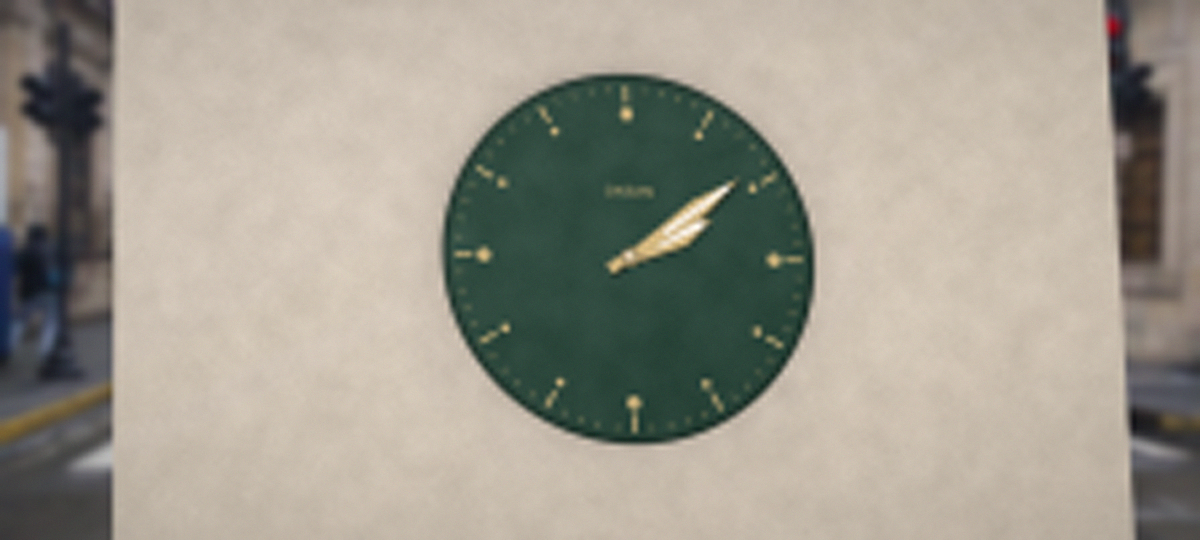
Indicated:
2:09
